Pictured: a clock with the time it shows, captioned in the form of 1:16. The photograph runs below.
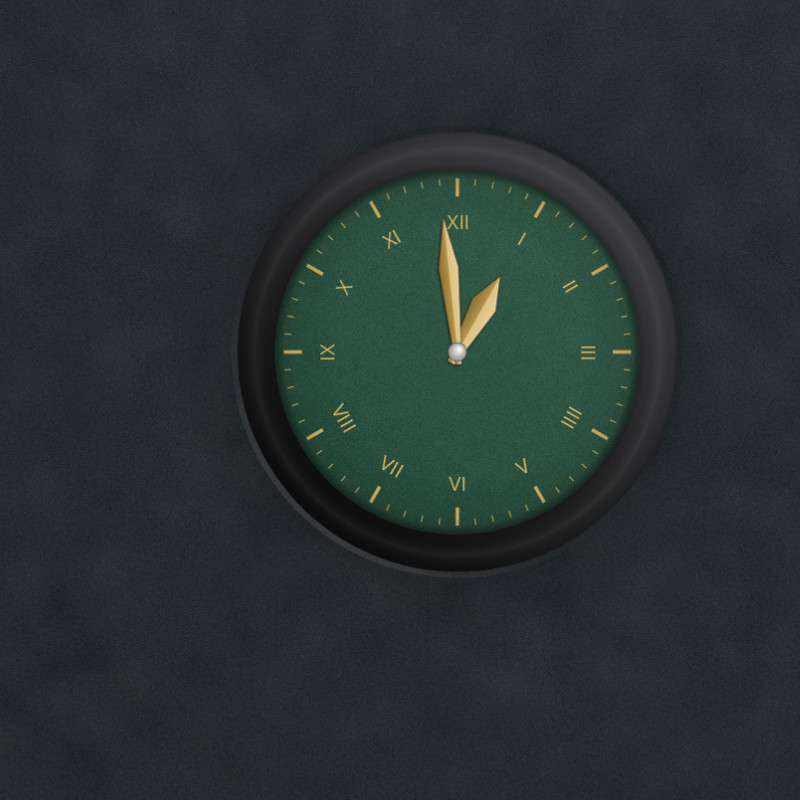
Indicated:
12:59
